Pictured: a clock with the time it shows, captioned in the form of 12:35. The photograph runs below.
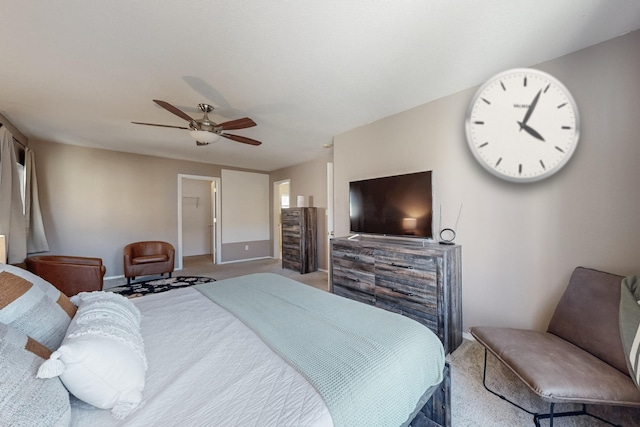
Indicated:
4:04
